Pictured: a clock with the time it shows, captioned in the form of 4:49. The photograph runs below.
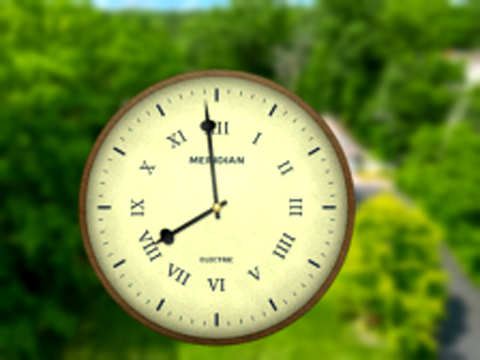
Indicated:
7:59
